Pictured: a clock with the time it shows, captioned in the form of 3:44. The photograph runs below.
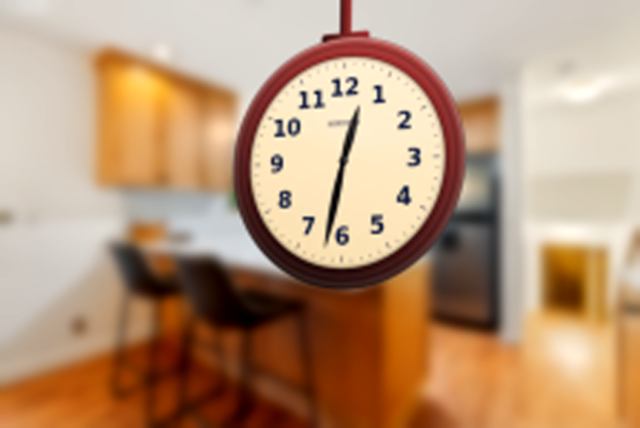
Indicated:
12:32
